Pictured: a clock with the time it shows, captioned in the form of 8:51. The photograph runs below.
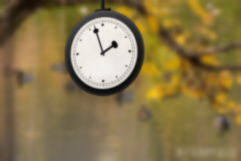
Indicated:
1:57
